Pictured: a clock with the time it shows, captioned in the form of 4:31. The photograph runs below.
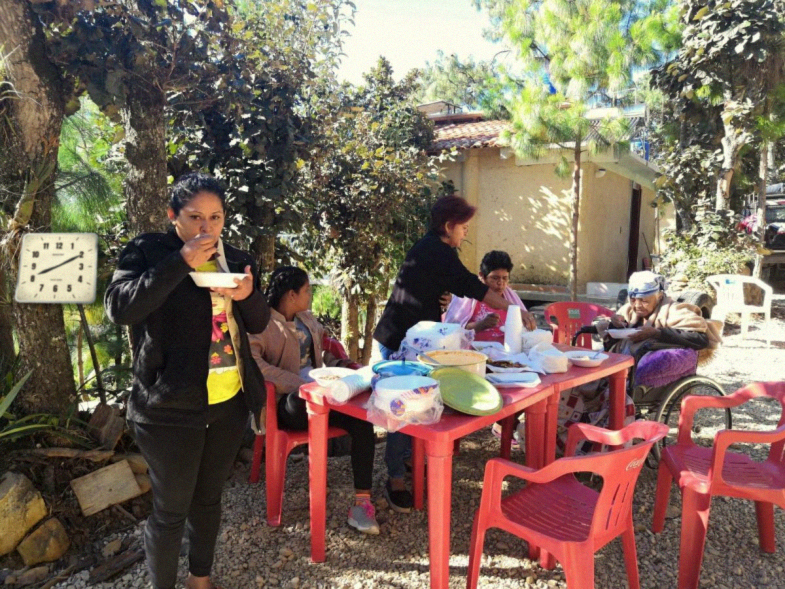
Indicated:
8:10
